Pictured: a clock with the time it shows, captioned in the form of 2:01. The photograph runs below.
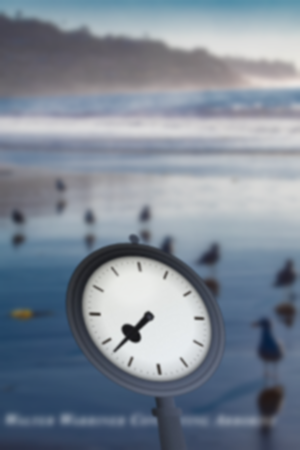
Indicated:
7:38
